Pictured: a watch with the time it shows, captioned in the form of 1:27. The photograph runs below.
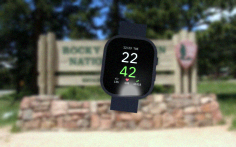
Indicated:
22:42
